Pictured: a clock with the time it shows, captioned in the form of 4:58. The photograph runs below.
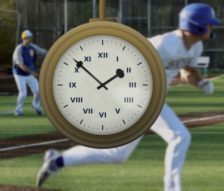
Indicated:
1:52
